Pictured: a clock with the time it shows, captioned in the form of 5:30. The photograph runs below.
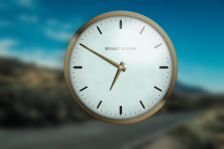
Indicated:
6:50
